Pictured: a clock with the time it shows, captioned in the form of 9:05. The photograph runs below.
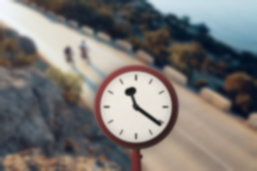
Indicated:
11:21
